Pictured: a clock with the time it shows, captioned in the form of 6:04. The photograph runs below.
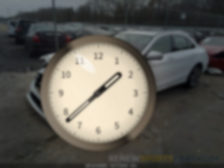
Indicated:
1:38
